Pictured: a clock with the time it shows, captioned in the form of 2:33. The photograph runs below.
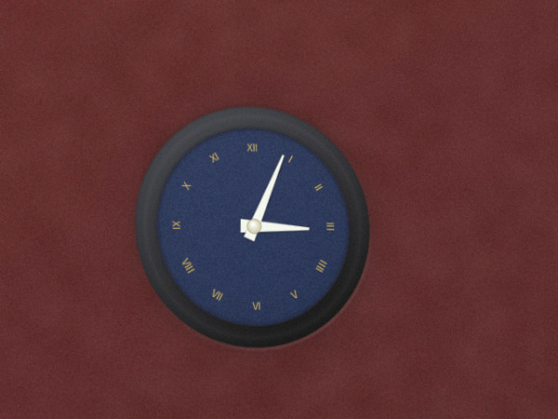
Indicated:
3:04
